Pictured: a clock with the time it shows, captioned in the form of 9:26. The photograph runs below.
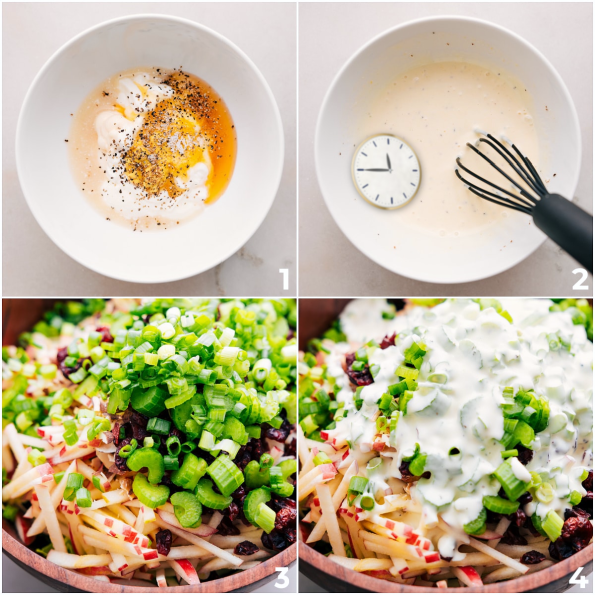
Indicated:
11:45
